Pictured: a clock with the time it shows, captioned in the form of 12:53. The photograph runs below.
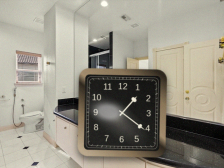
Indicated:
1:21
